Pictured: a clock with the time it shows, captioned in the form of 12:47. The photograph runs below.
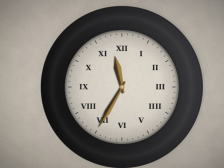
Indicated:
11:35
